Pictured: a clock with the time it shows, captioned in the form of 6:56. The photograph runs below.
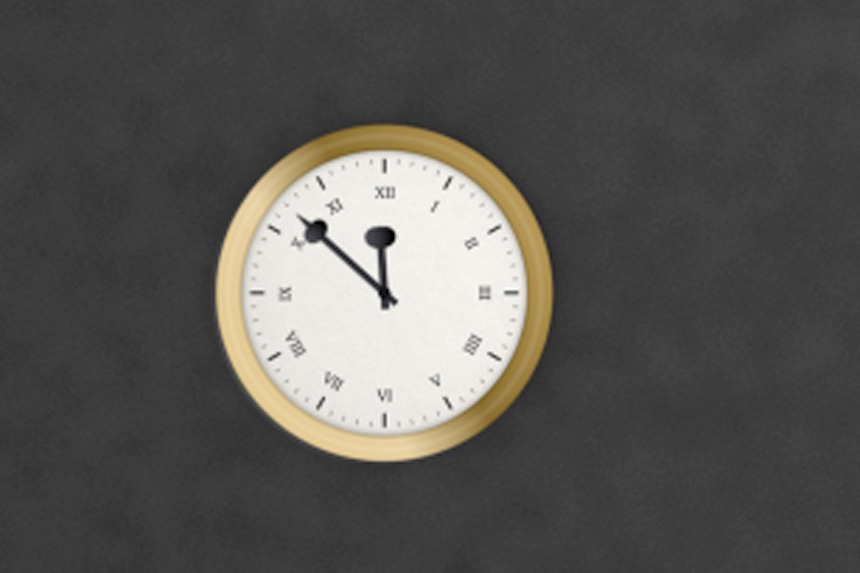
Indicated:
11:52
